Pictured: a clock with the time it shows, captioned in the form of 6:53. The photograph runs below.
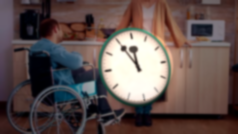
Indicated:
11:55
